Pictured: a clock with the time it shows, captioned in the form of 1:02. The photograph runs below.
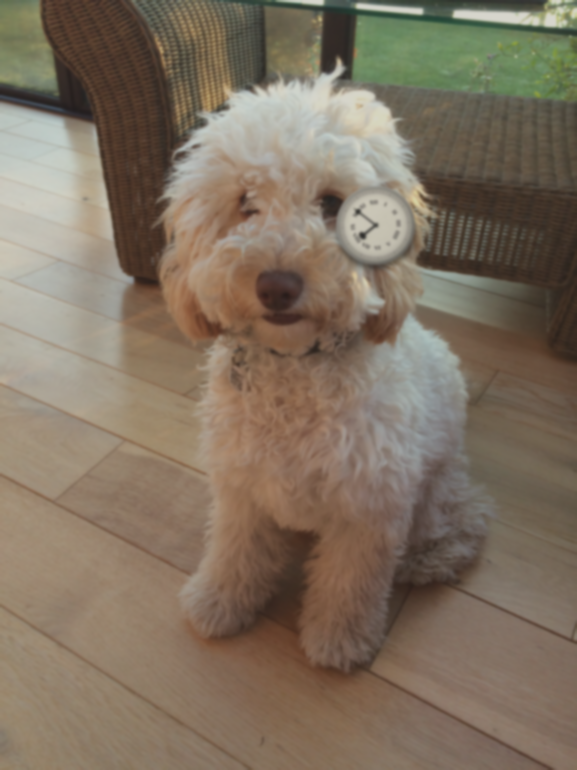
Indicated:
7:52
